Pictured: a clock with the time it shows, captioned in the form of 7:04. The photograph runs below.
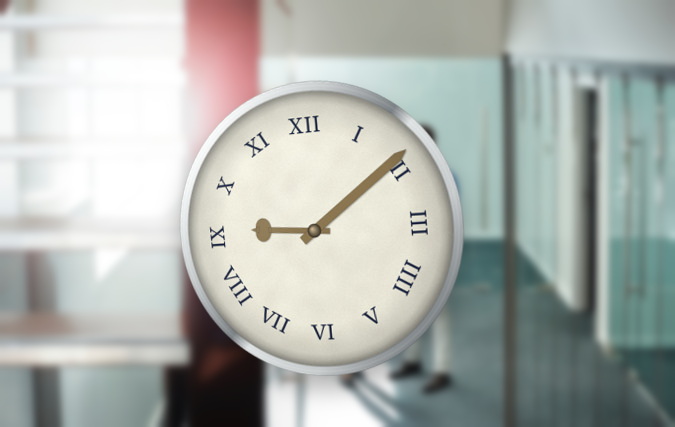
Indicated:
9:09
